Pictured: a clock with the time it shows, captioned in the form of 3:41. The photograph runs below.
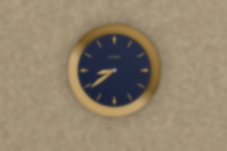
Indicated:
8:39
